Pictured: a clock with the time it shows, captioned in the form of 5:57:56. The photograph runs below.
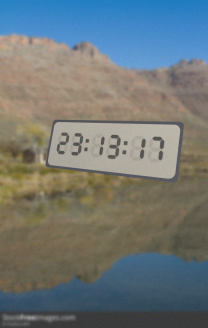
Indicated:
23:13:17
